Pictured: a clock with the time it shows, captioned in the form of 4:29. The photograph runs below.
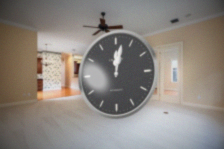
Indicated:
12:02
